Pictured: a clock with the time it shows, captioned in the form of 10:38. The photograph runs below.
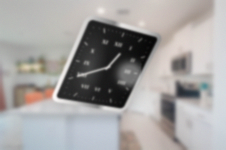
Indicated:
12:40
